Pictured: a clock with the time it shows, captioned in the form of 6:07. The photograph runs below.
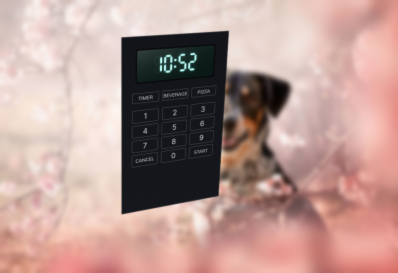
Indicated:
10:52
